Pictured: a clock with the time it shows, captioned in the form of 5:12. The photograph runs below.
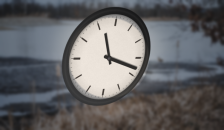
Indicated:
11:18
